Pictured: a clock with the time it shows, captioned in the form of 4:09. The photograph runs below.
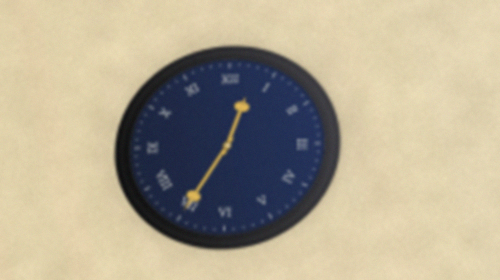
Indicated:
12:35
